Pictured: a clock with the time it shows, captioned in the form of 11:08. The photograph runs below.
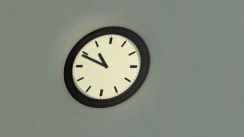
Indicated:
10:49
